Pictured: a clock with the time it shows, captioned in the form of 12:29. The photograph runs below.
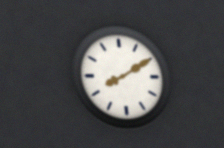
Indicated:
8:10
